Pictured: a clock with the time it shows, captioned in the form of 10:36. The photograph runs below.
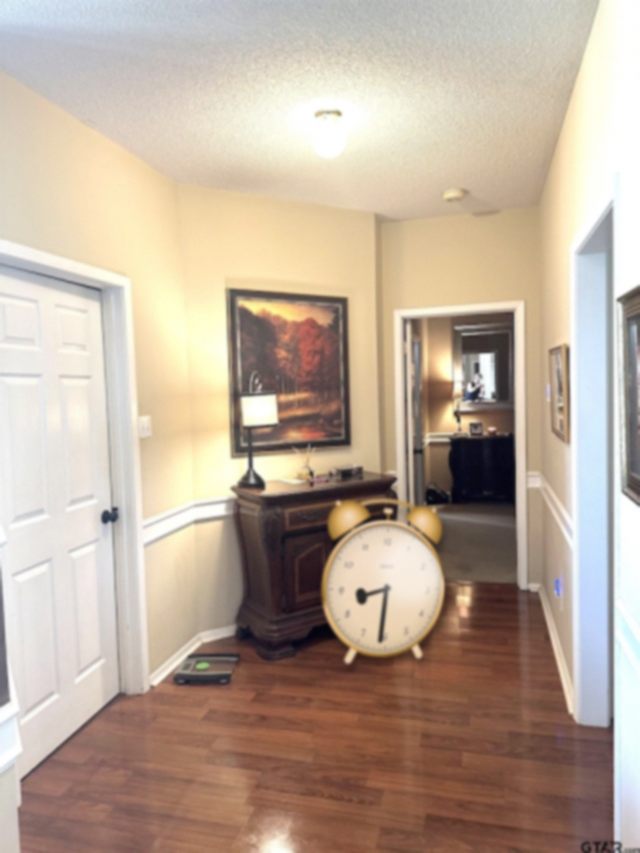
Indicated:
8:31
